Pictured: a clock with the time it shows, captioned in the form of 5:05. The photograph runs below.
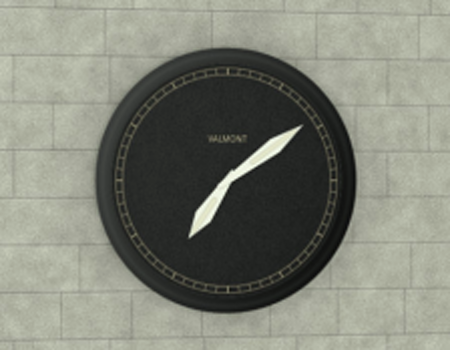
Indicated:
7:09
